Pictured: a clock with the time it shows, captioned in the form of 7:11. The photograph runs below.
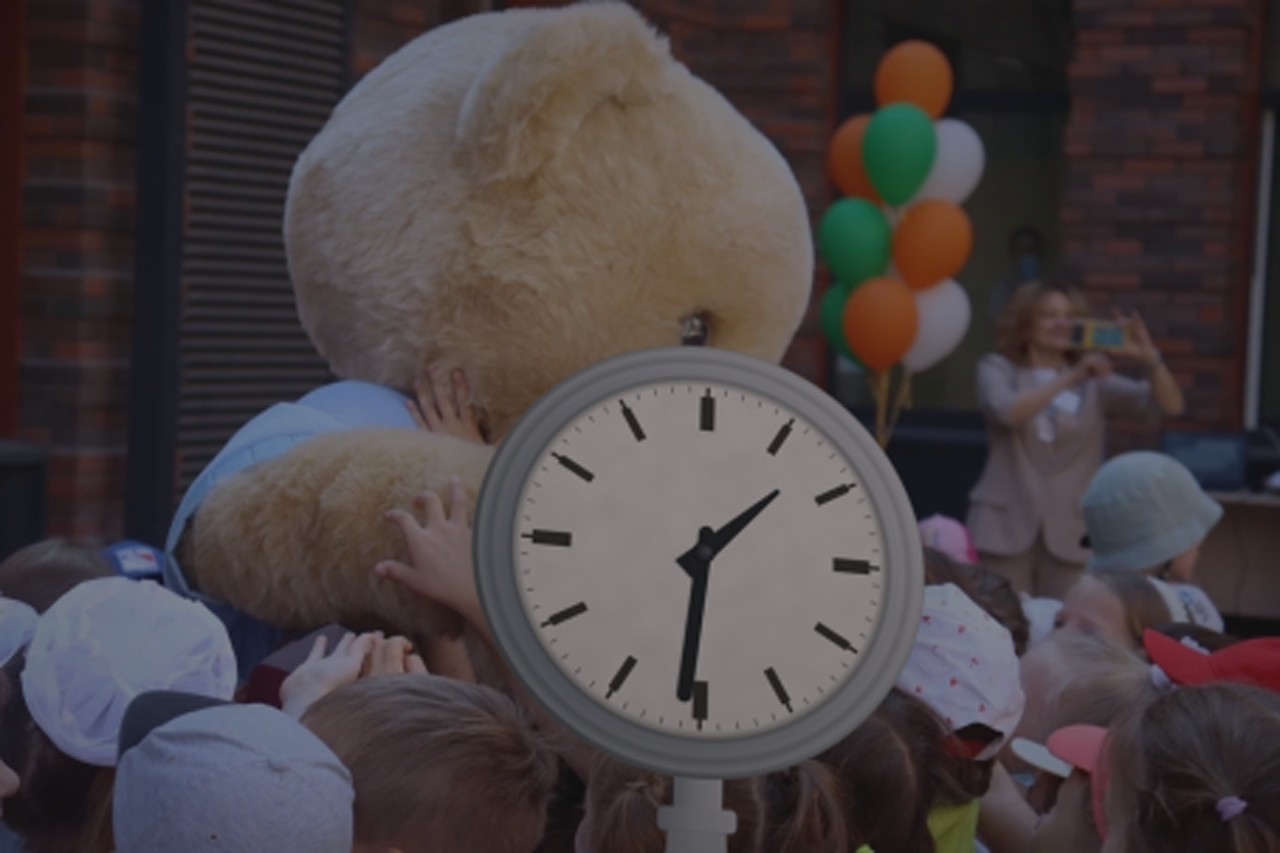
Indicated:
1:31
